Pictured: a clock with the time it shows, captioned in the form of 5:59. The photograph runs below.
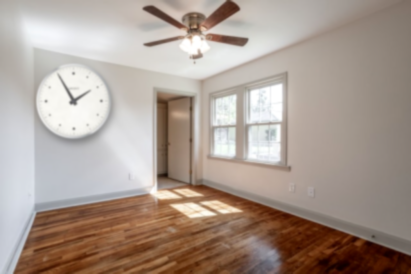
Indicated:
1:55
